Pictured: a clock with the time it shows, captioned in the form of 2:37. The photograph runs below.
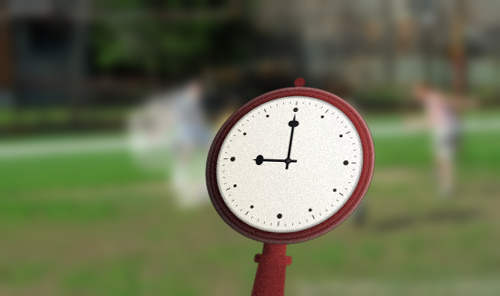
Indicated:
9:00
